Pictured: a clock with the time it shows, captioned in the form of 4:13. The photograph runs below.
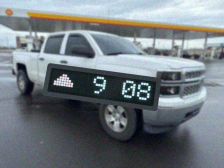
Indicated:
9:08
